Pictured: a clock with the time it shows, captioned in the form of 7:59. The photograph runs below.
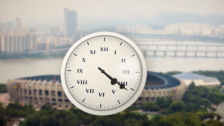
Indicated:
4:21
